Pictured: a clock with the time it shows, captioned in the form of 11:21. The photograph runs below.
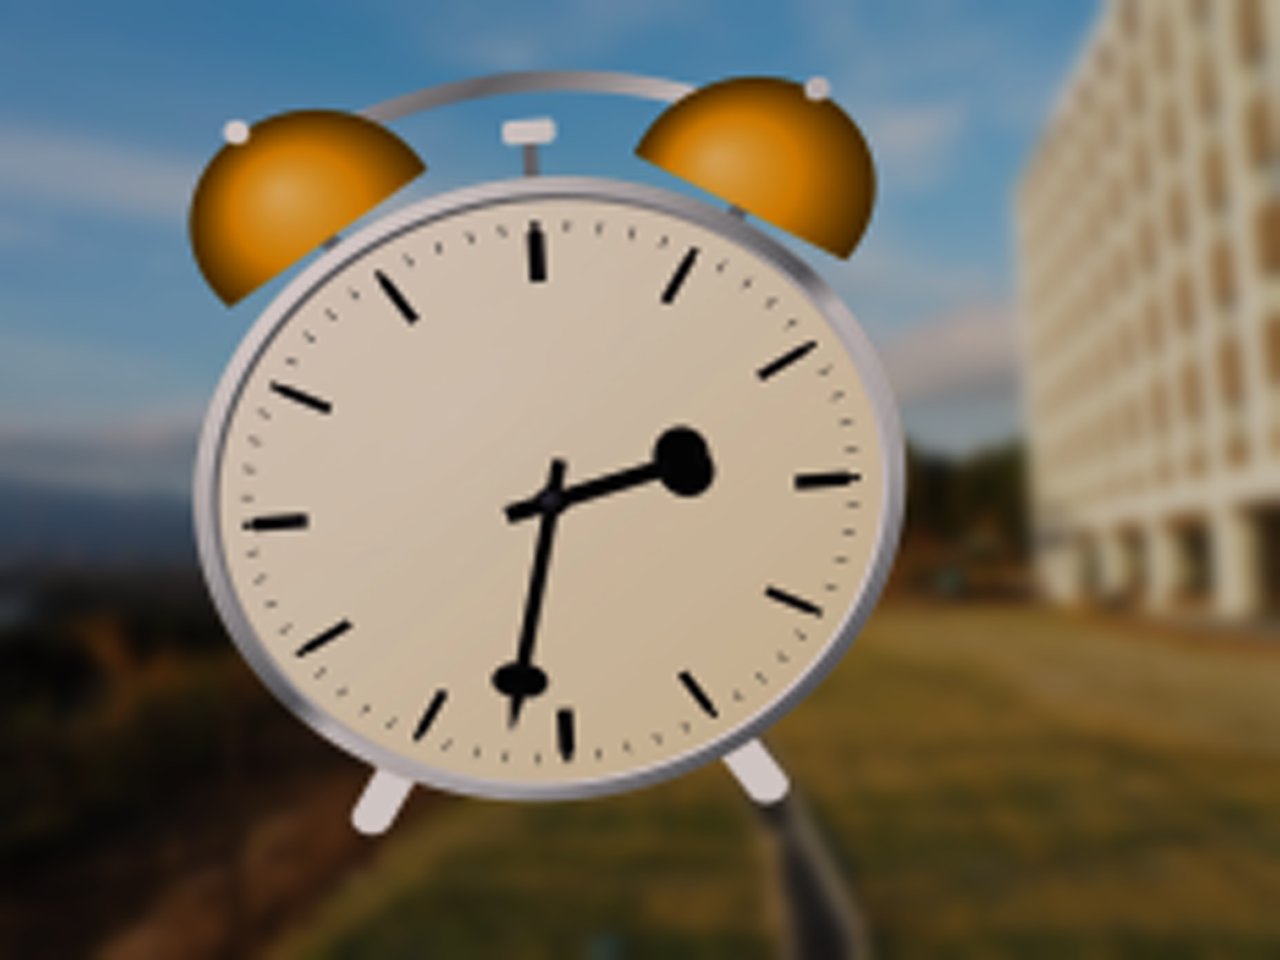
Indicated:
2:32
